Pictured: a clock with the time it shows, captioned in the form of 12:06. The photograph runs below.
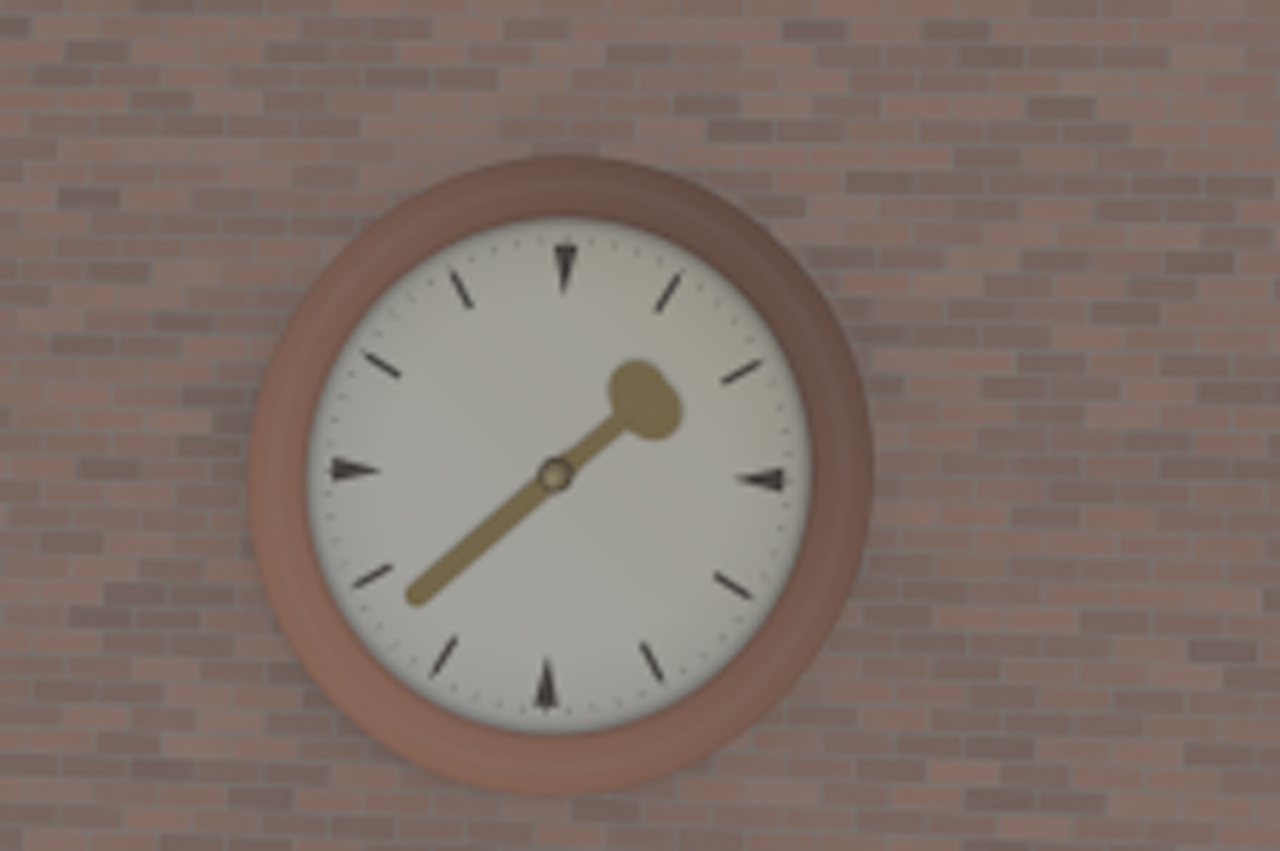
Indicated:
1:38
